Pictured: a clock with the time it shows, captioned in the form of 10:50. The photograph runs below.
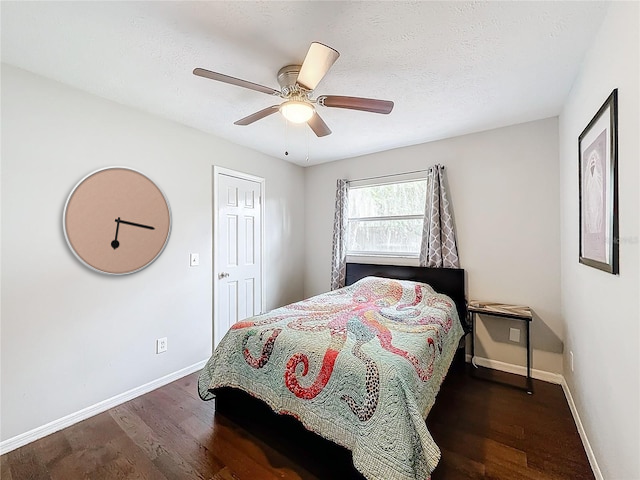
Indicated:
6:17
